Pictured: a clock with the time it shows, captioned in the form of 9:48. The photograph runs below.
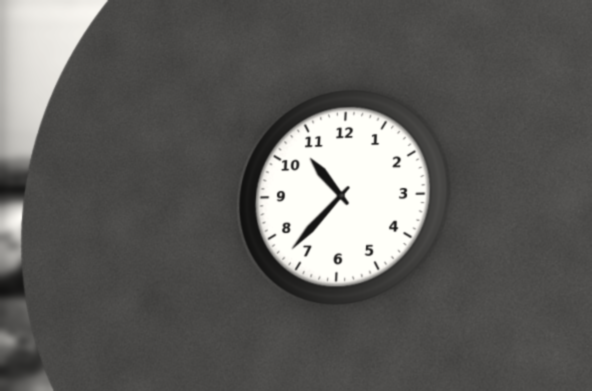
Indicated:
10:37
